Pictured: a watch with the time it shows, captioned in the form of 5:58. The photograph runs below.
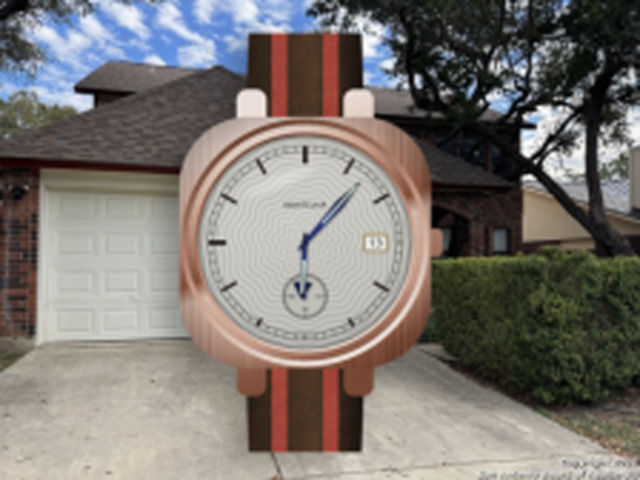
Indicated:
6:07
